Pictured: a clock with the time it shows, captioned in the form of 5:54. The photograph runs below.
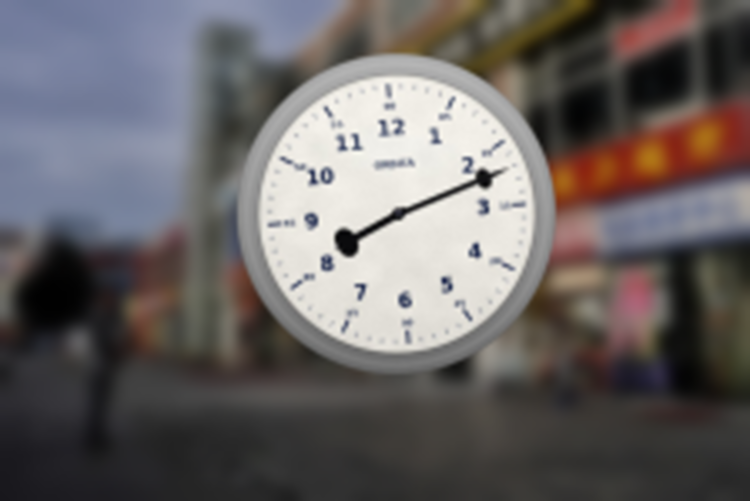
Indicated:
8:12
